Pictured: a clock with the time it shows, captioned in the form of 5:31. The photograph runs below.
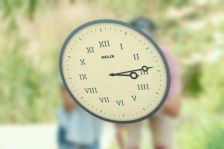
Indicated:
3:14
